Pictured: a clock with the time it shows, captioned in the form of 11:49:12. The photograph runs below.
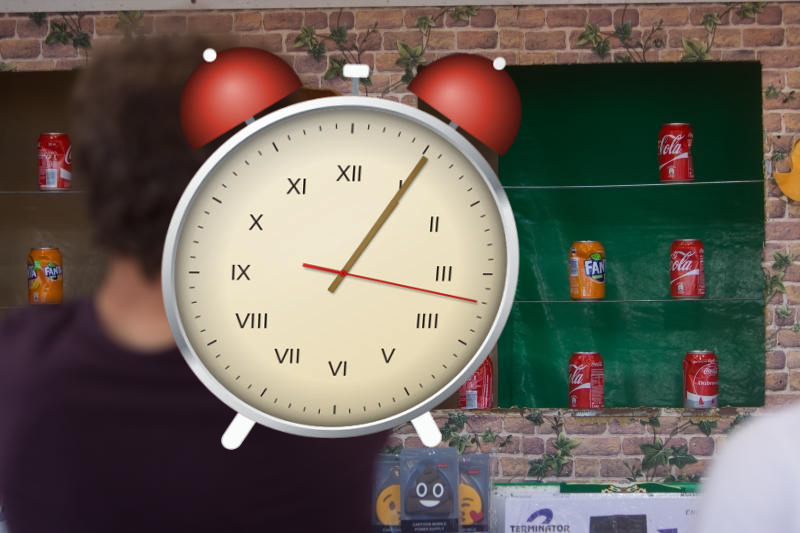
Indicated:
1:05:17
